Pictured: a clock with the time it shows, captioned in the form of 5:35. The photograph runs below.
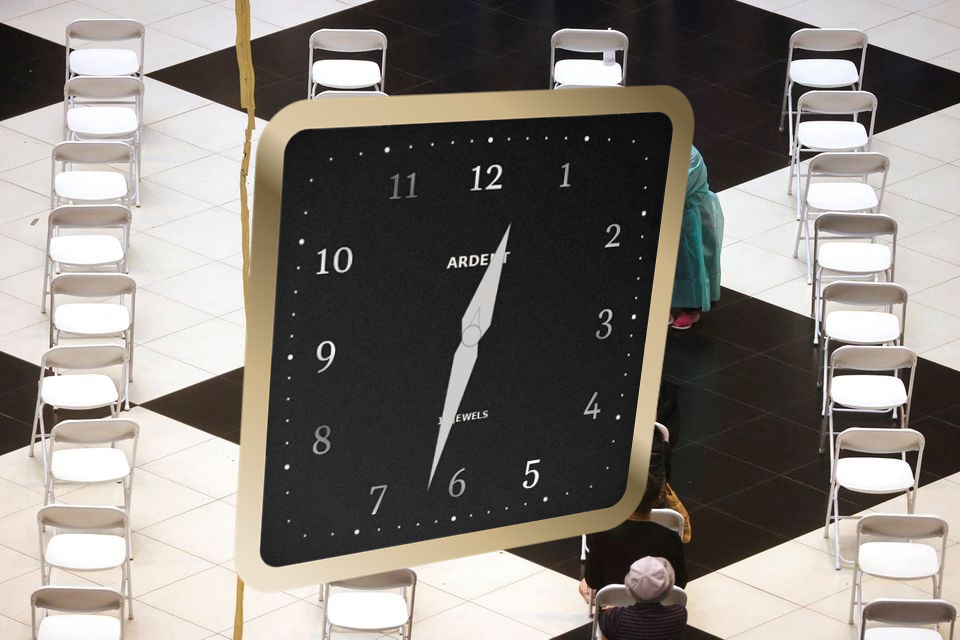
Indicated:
12:32
